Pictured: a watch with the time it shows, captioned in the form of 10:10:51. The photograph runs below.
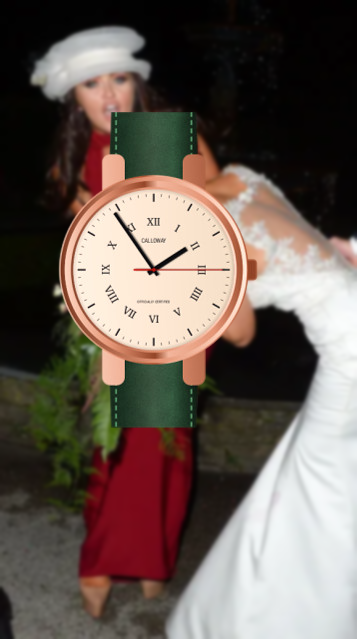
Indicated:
1:54:15
